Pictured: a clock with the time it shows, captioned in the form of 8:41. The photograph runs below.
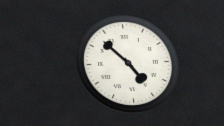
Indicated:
4:53
